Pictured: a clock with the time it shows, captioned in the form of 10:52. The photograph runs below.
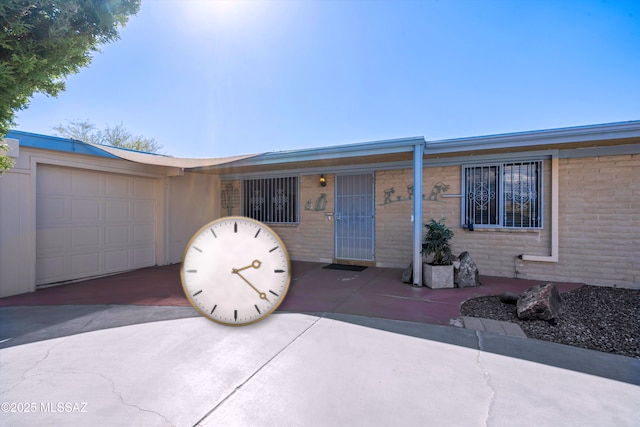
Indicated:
2:22
